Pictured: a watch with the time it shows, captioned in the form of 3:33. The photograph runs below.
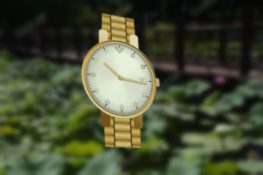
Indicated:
10:16
